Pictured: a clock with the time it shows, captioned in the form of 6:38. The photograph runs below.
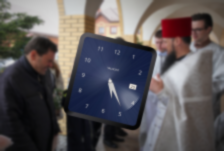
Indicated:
5:24
